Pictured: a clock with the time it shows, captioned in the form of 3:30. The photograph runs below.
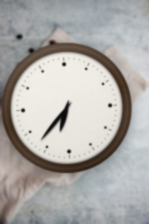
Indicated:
6:37
